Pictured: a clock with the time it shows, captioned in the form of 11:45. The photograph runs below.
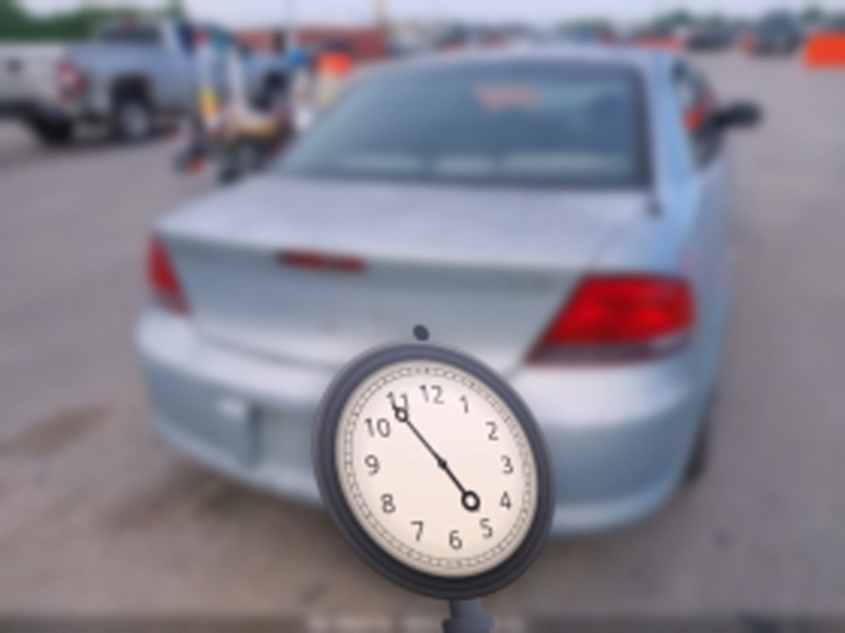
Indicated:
4:54
